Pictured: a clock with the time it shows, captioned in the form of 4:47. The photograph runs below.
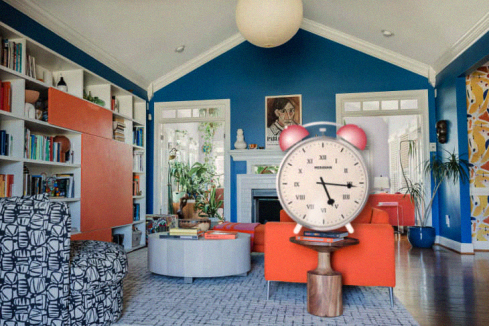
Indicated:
5:16
